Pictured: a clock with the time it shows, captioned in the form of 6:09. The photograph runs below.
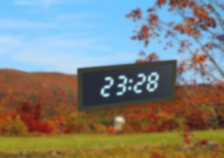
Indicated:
23:28
